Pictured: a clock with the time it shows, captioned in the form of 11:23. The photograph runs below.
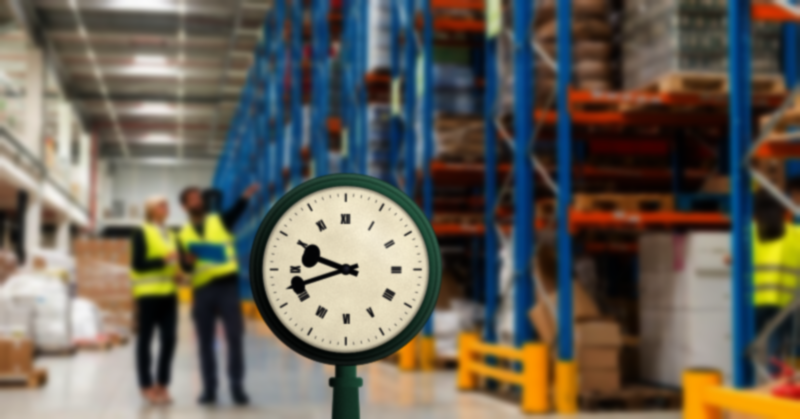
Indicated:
9:42
